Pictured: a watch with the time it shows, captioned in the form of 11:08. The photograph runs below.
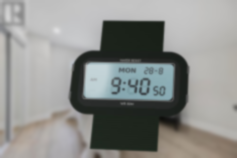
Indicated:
9:40
